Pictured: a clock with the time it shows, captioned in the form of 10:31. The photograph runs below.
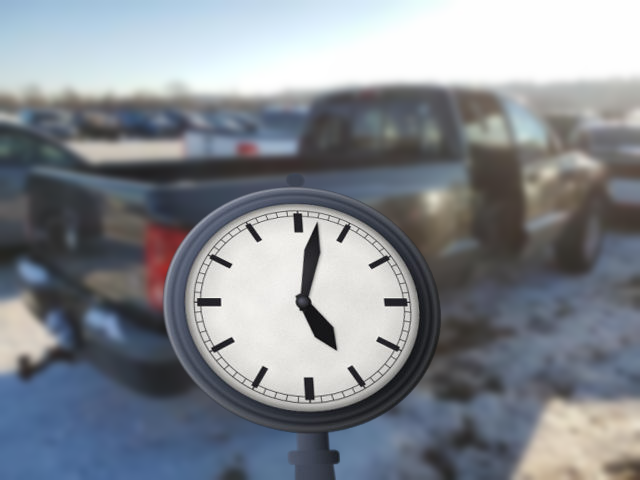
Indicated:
5:02
